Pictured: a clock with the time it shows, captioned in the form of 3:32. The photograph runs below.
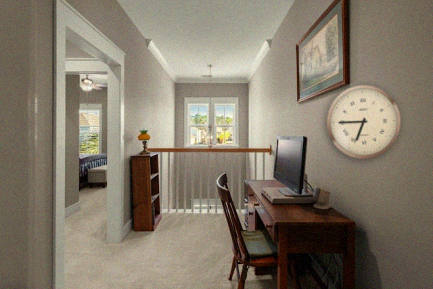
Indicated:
6:45
